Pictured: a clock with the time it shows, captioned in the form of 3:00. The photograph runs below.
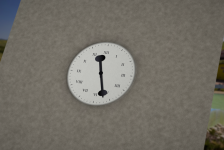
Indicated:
11:27
